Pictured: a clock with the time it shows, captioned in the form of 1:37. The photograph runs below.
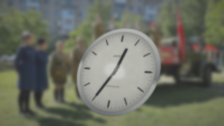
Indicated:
12:35
